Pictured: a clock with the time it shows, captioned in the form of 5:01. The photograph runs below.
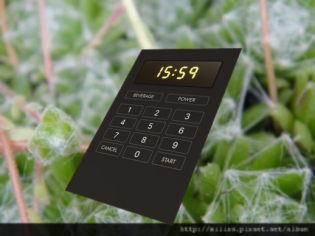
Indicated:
15:59
